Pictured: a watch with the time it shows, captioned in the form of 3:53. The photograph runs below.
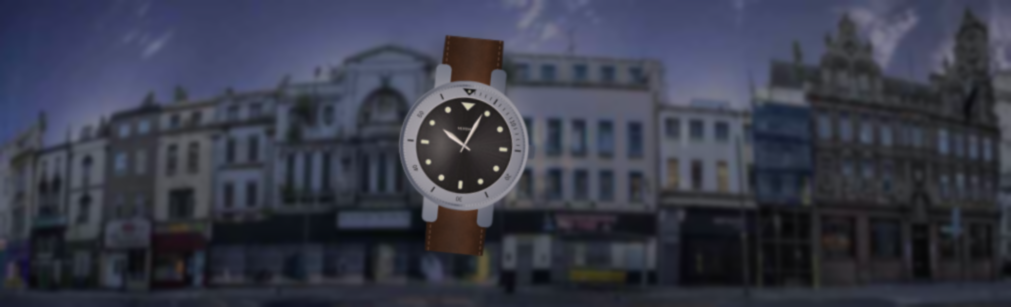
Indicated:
10:04
